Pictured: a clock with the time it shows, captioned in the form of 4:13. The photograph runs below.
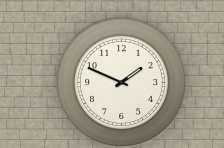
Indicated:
1:49
